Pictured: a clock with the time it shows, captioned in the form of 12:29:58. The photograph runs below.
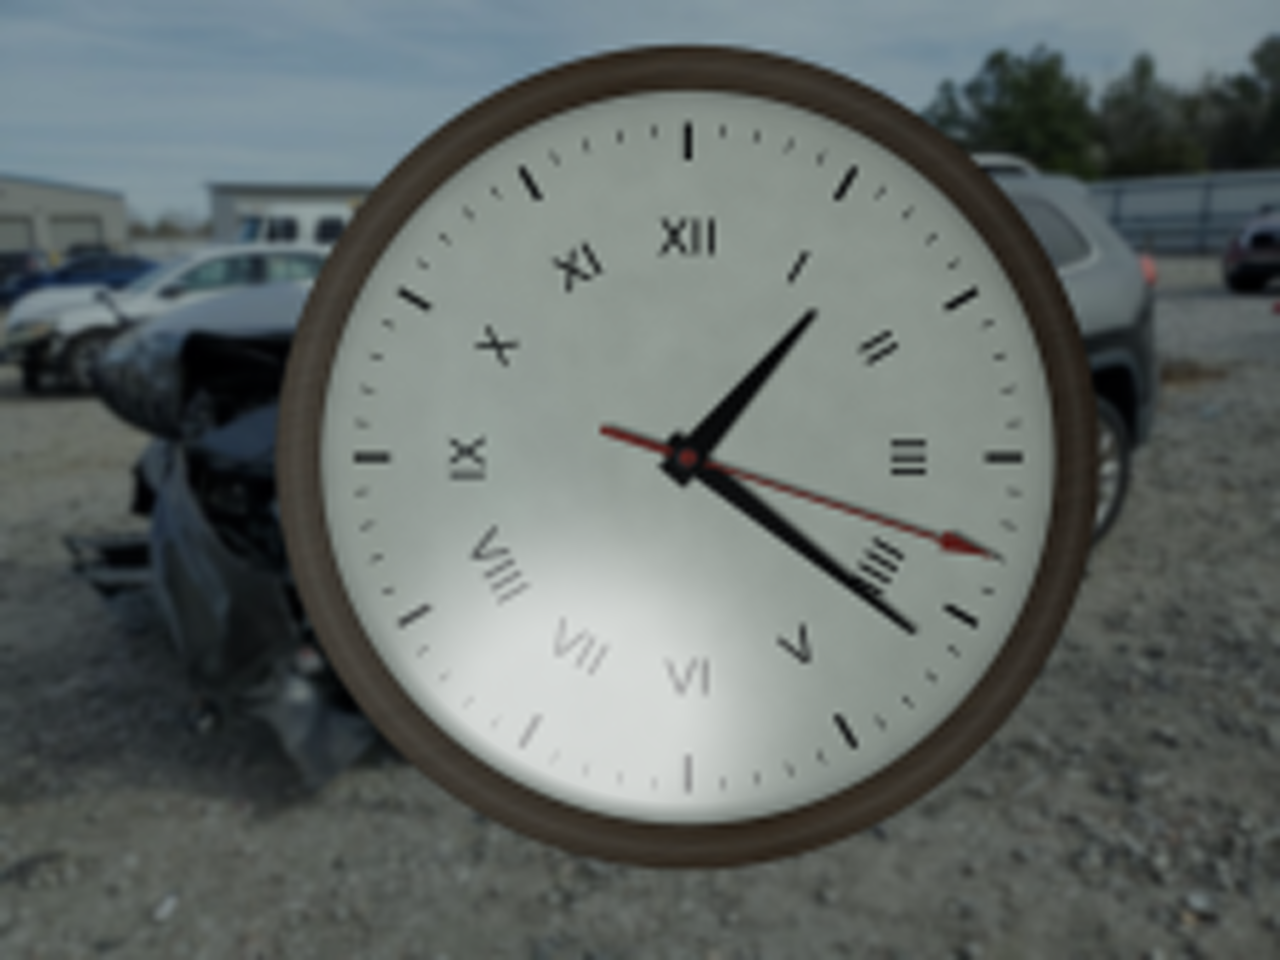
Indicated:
1:21:18
